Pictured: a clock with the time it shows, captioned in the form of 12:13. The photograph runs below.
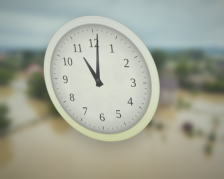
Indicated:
11:01
